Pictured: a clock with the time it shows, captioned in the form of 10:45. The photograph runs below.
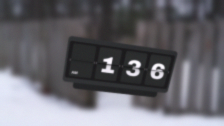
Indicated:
1:36
